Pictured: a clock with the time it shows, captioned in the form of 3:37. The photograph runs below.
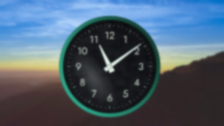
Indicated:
11:09
